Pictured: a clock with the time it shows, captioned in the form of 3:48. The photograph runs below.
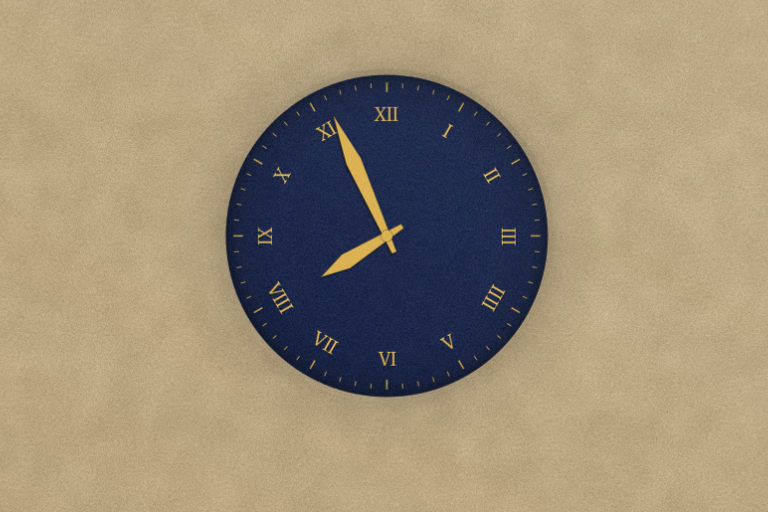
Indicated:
7:56
